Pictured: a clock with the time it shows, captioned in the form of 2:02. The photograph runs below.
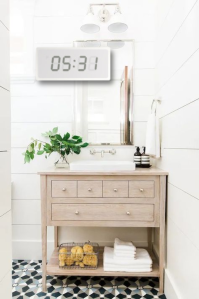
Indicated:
5:31
